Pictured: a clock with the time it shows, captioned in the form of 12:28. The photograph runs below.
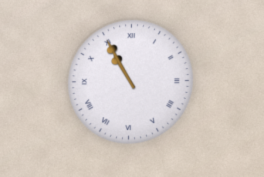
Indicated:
10:55
